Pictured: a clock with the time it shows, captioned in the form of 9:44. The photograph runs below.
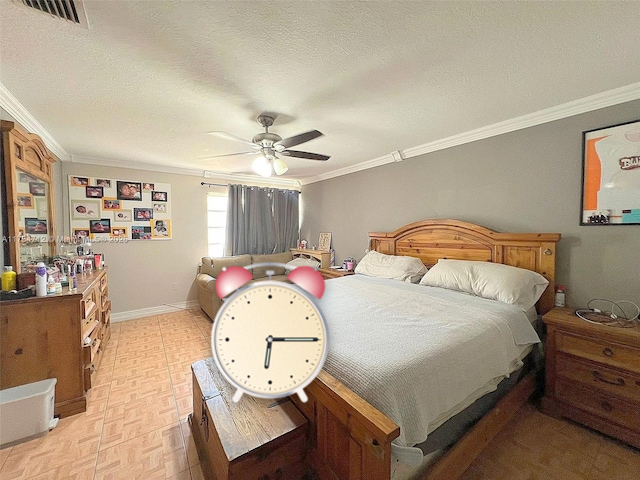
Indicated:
6:15
